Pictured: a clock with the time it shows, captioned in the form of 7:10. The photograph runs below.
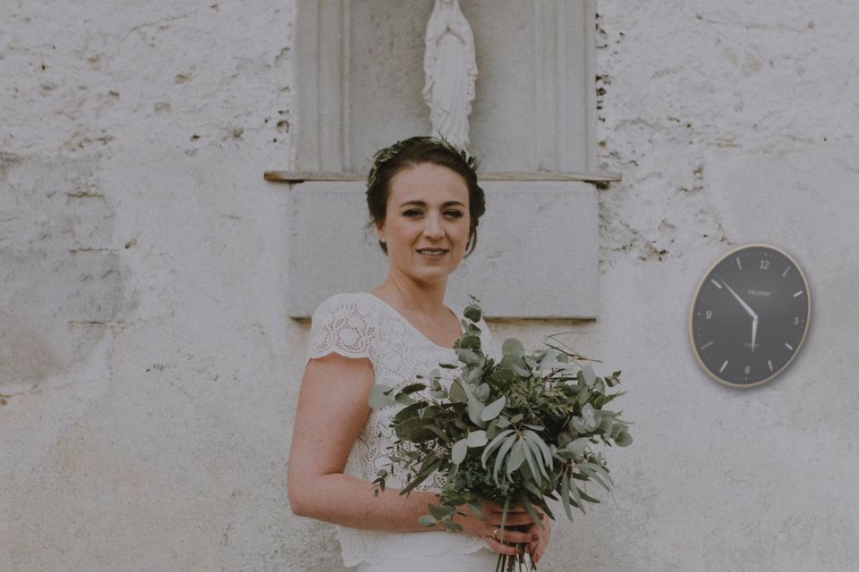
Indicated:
5:51
